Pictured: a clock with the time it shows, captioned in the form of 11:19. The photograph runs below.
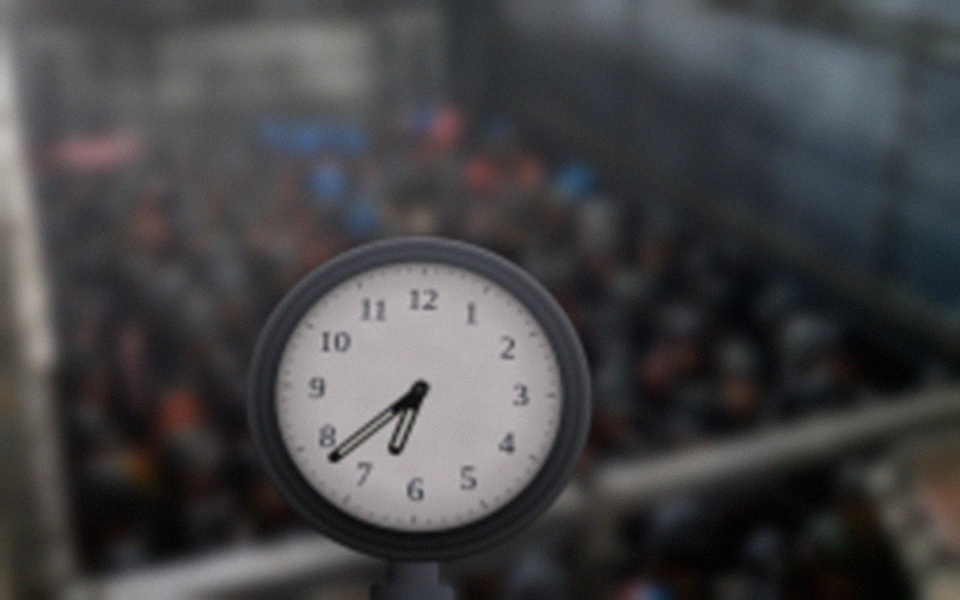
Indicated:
6:38
